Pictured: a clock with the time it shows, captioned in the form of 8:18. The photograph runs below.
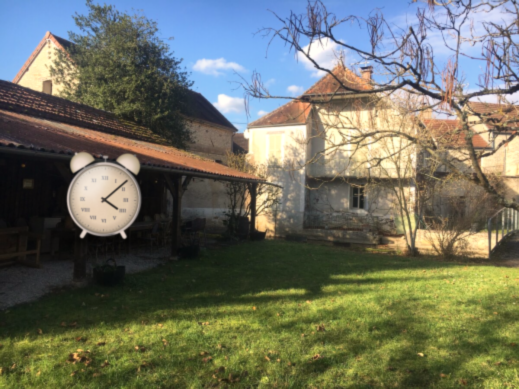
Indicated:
4:08
